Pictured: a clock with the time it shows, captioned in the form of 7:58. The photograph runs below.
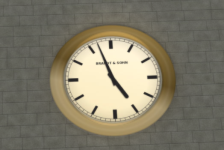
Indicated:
4:57
